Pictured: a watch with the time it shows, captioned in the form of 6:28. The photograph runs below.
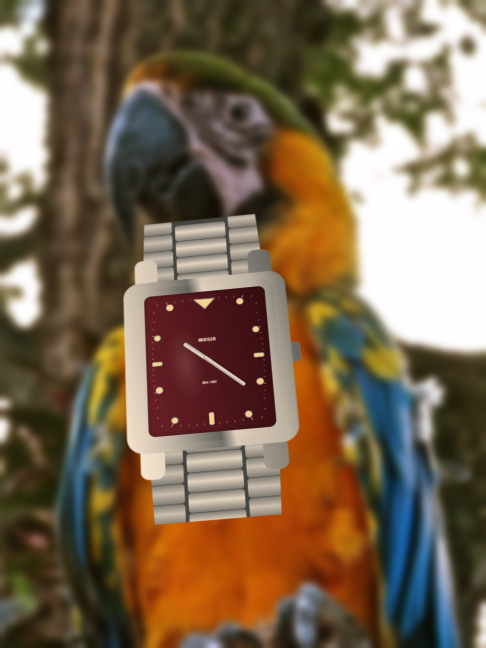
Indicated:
10:22
